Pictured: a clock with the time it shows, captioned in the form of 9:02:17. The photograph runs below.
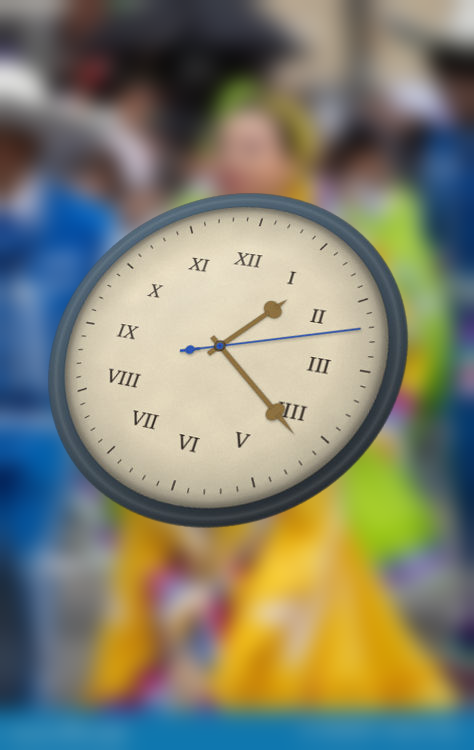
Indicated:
1:21:12
